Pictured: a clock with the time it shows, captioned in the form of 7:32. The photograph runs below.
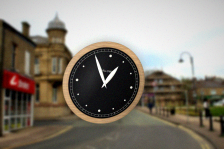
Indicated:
12:55
